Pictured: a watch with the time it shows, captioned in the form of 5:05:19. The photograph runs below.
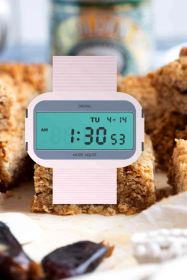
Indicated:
1:30:53
